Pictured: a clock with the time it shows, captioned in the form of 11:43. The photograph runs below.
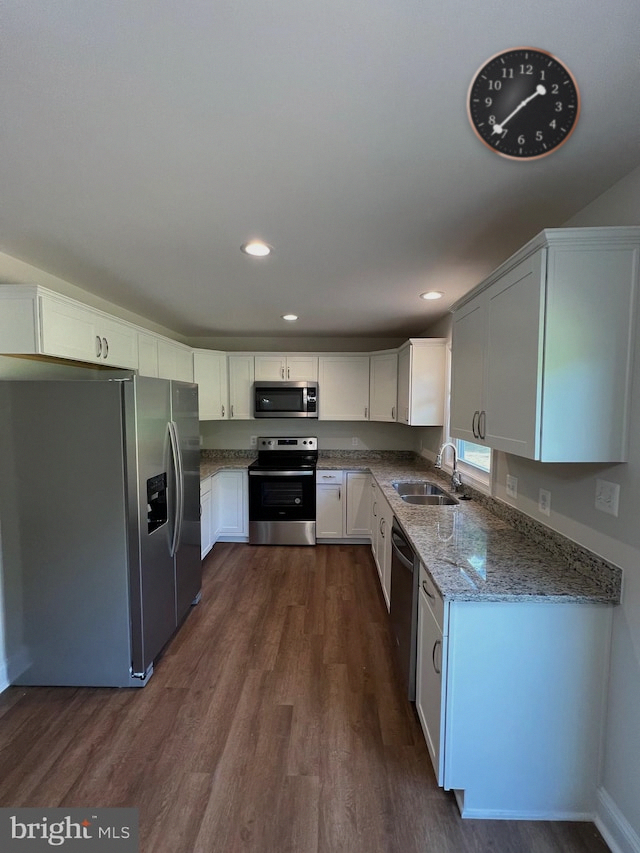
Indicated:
1:37
